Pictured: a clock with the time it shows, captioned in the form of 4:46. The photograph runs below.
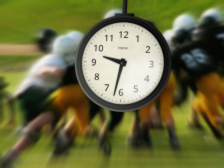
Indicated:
9:32
